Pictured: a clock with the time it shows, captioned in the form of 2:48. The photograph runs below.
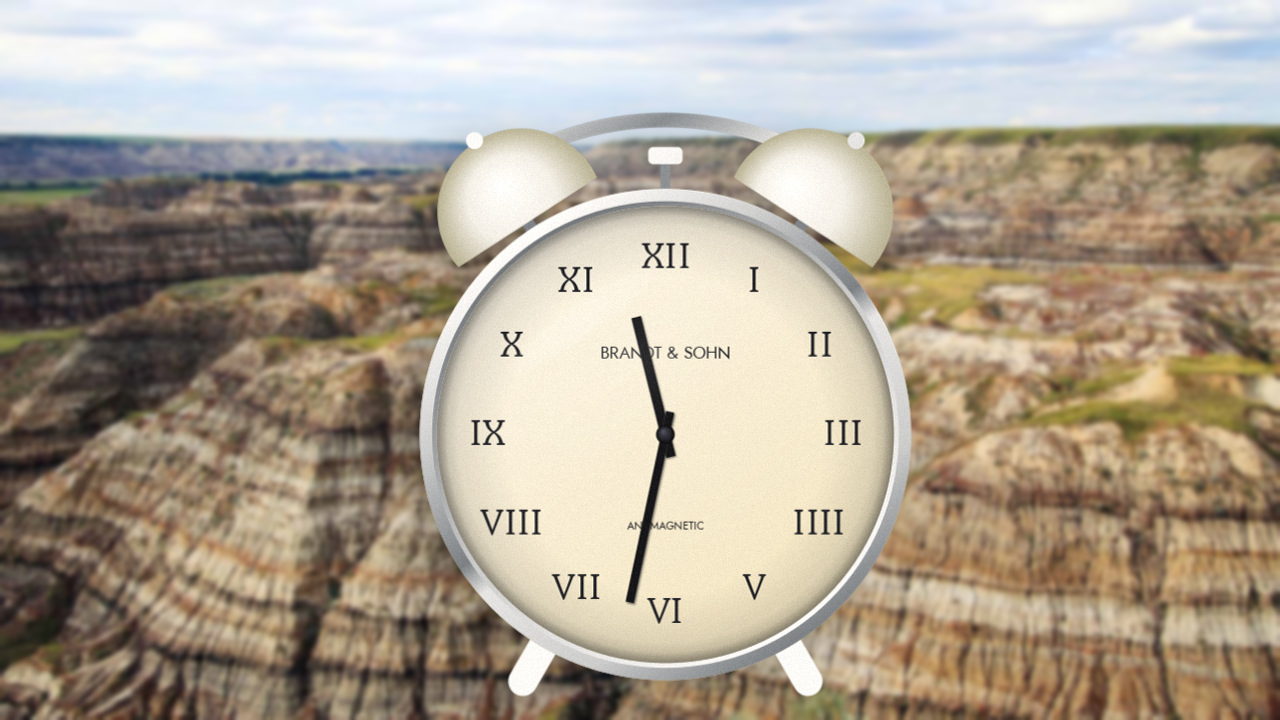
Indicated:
11:32
